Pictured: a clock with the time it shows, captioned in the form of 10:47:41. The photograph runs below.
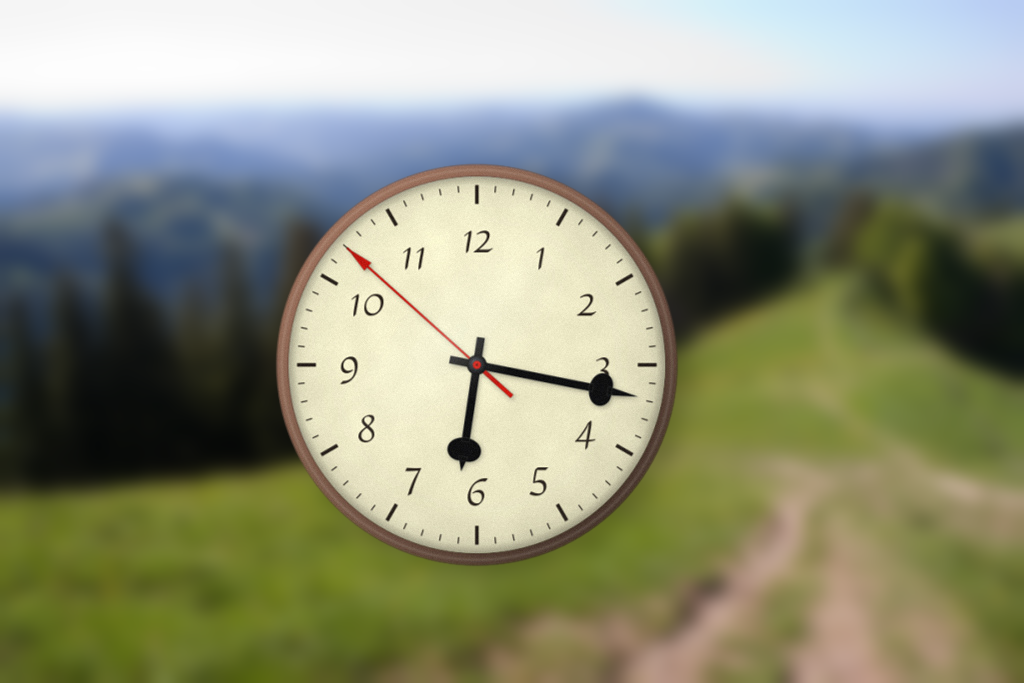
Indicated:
6:16:52
